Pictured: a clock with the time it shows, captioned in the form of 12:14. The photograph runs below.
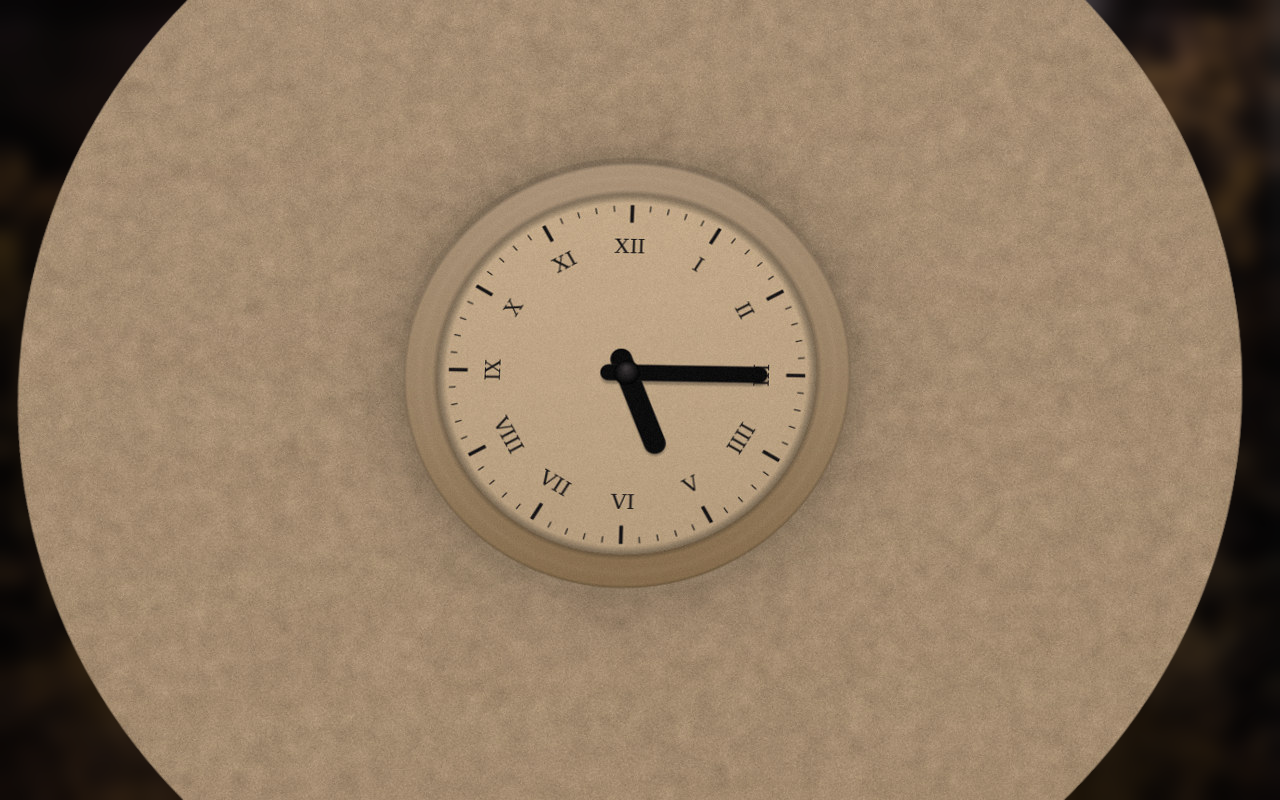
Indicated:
5:15
